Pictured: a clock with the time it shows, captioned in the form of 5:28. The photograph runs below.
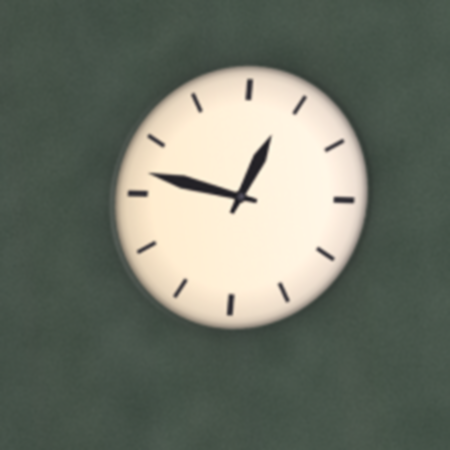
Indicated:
12:47
